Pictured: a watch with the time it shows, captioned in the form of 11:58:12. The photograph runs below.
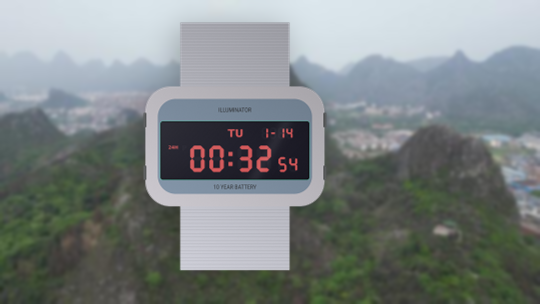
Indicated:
0:32:54
